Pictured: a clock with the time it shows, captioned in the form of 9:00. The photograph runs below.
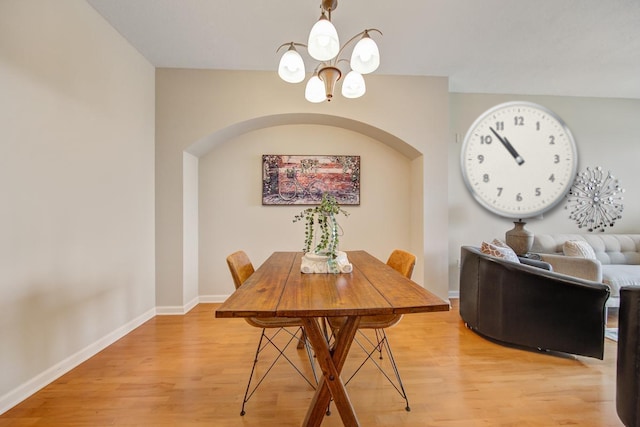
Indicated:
10:53
